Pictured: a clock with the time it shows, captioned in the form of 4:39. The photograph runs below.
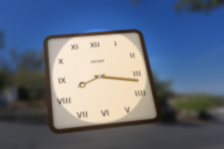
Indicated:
8:17
